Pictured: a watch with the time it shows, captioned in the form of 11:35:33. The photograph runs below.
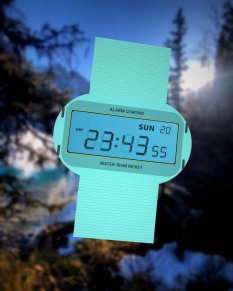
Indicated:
23:43:55
